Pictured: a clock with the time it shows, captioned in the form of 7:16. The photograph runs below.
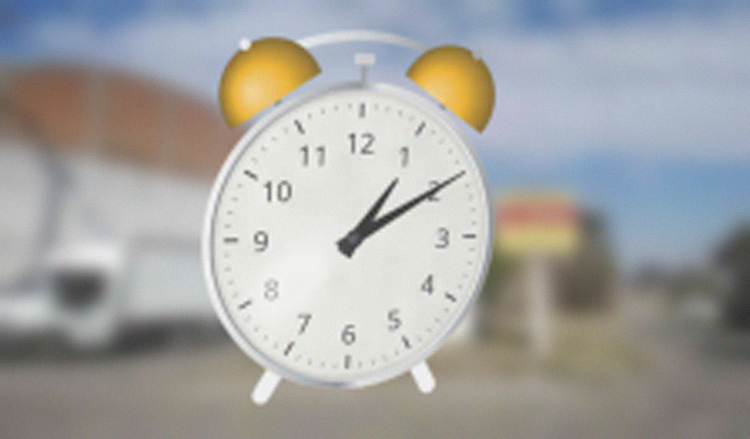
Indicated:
1:10
